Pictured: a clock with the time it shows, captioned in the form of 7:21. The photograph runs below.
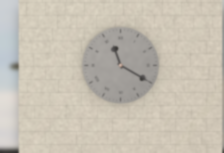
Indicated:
11:20
